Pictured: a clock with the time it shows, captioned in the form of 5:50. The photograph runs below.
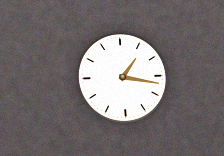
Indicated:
1:17
